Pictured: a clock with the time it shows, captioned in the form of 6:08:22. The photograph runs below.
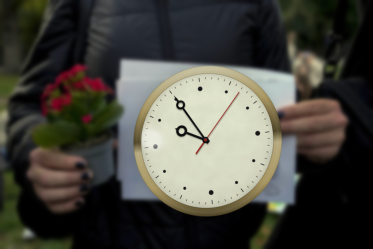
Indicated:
9:55:07
